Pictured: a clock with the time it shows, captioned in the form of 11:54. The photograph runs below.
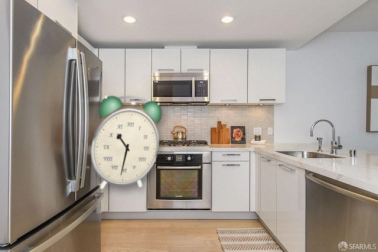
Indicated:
10:31
